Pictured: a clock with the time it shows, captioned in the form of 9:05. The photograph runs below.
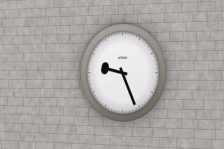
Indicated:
9:26
